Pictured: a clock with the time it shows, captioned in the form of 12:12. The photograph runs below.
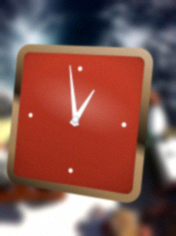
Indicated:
12:58
